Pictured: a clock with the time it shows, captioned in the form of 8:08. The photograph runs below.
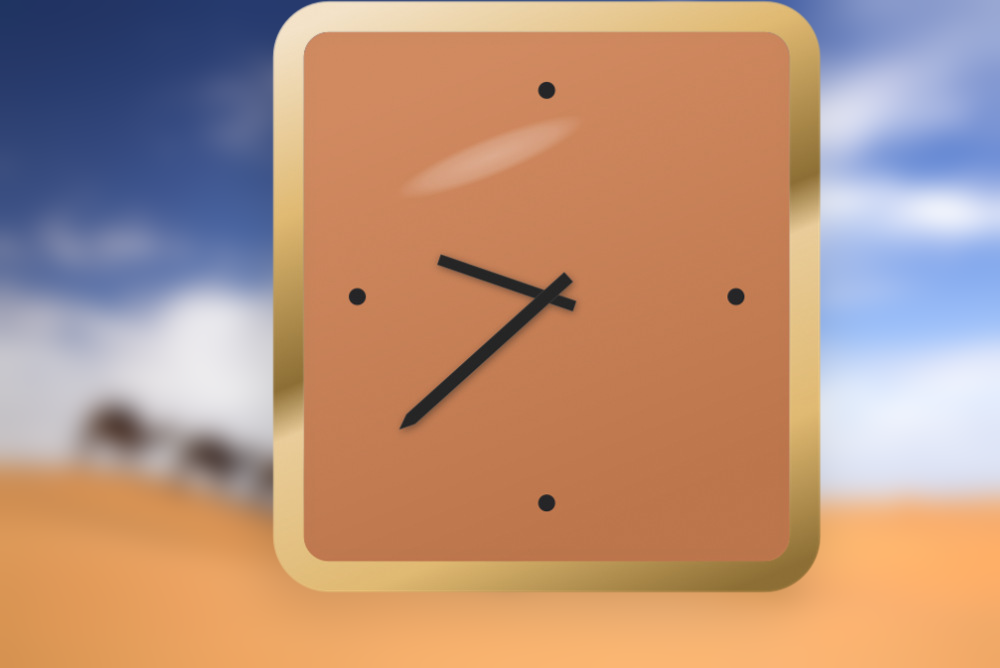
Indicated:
9:38
